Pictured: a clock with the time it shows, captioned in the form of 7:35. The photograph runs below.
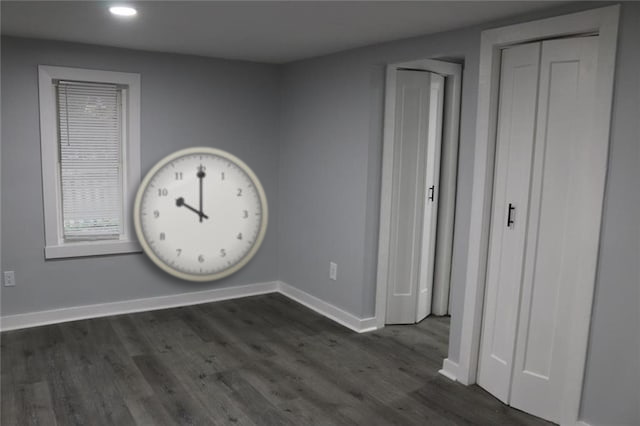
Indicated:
10:00
